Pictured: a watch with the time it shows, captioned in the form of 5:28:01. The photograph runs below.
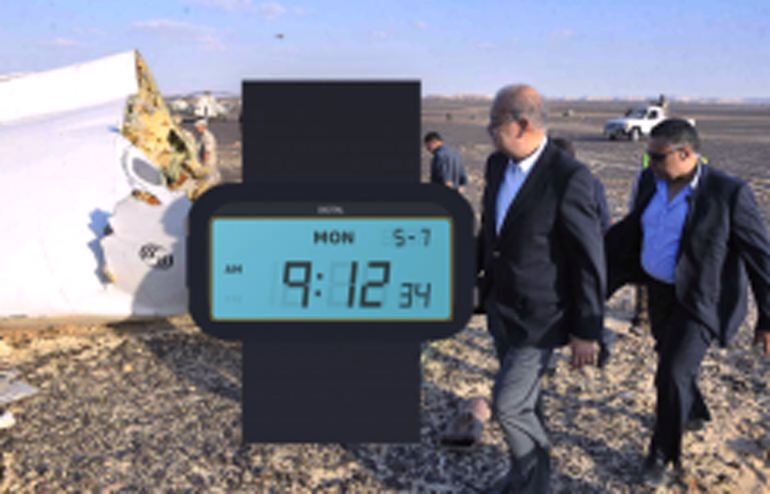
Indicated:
9:12:34
